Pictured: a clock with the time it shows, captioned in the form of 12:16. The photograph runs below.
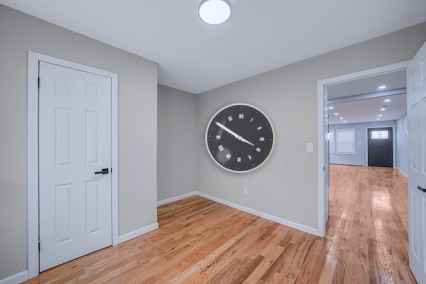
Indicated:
3:50
